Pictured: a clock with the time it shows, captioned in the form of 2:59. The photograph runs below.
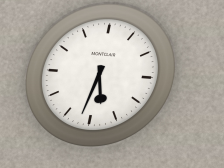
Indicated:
5:32
